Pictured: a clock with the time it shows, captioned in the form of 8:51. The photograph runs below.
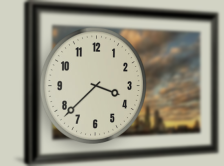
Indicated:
3:38
